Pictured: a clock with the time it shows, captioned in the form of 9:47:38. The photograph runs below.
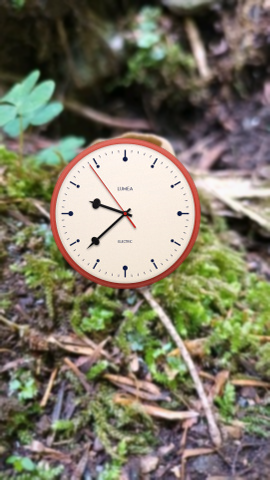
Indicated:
9:37:54
